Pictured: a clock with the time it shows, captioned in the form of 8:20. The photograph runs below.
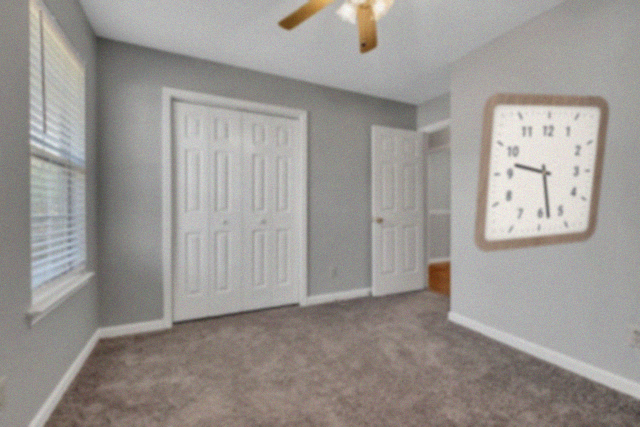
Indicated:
9:28
